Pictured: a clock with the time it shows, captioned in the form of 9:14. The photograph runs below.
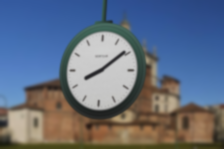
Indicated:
8:09
